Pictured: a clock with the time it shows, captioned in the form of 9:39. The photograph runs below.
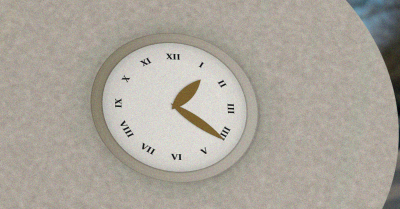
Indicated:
1:21
